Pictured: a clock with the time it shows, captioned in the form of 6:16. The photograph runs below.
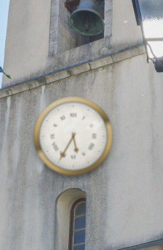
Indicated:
5:35
